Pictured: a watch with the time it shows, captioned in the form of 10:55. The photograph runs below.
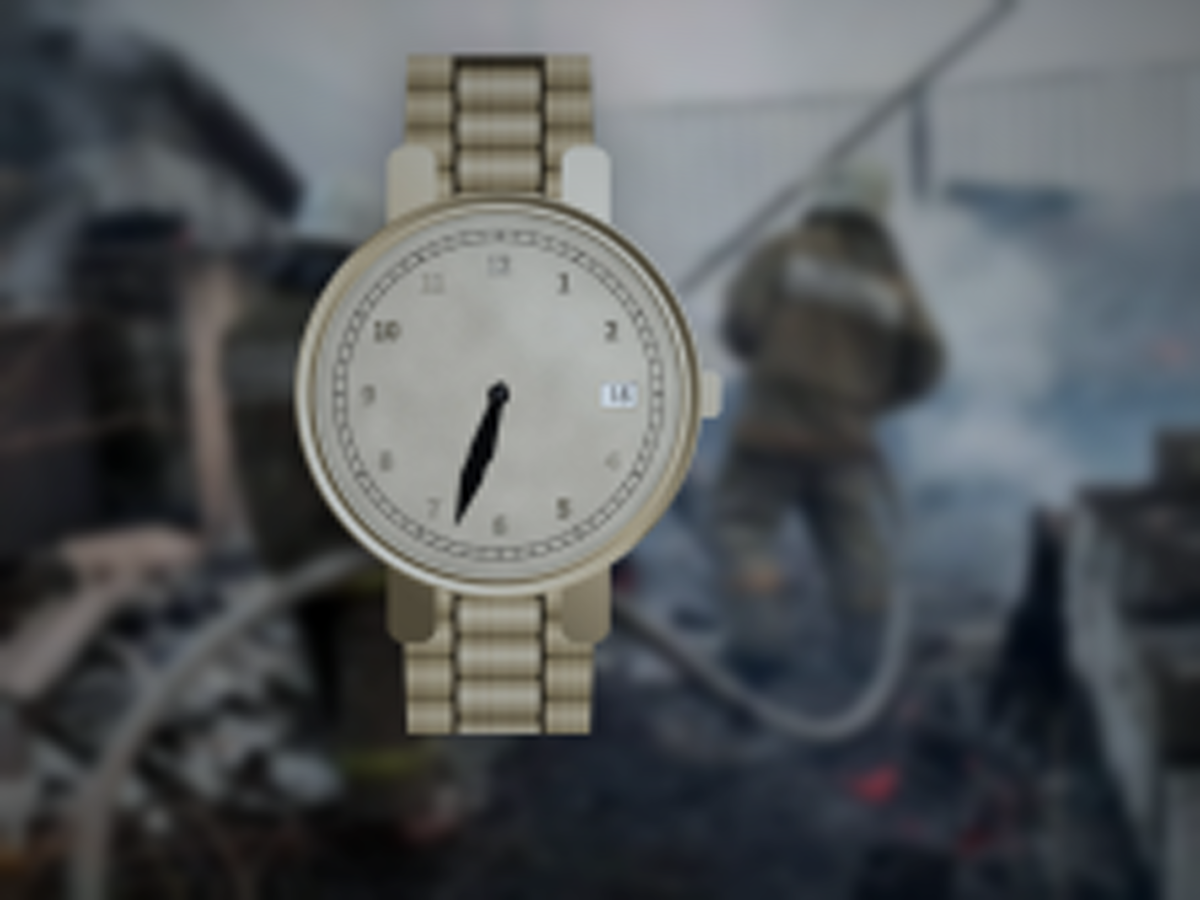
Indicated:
6:33
